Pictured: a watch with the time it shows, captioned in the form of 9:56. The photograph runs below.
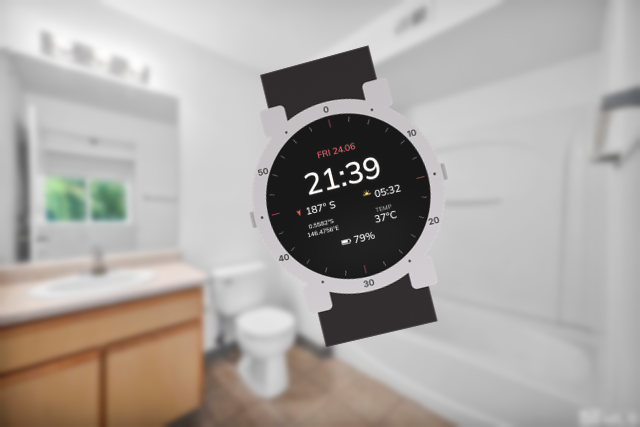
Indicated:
21:39
